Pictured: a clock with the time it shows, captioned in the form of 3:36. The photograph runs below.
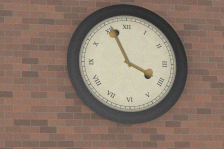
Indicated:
3:56
